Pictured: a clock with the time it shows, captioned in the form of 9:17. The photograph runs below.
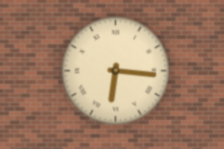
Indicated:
6:16
